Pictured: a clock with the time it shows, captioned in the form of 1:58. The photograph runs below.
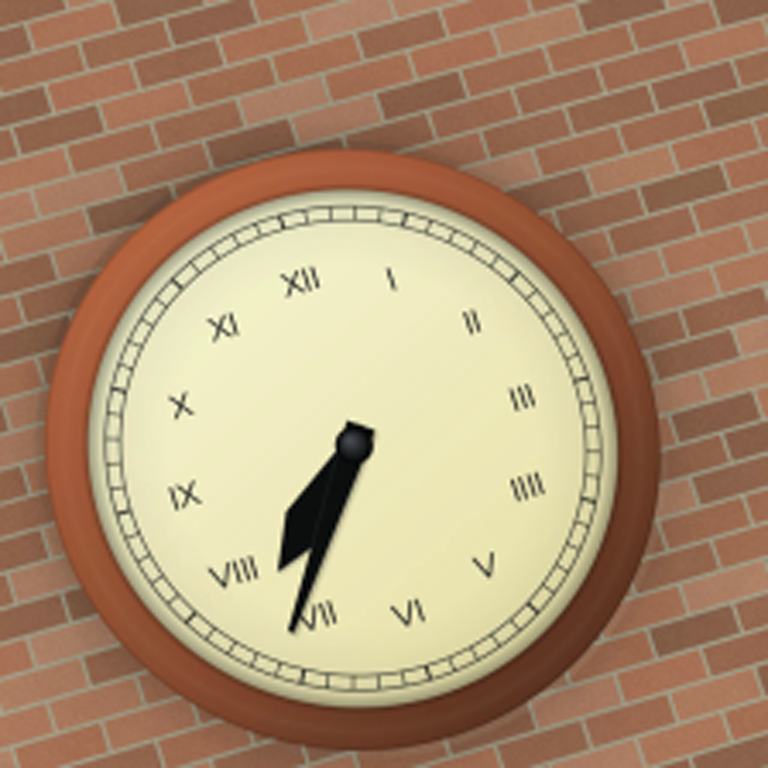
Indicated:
7:36
